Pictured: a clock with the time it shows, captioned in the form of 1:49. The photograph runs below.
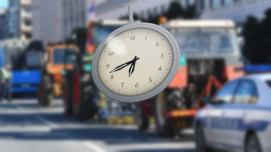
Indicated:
6:42
